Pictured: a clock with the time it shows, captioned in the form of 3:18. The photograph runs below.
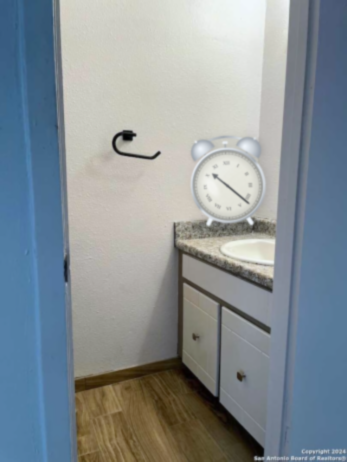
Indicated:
10:22
